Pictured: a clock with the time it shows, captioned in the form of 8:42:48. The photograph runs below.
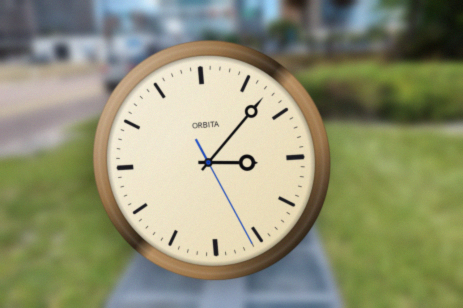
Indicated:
3:07:26
